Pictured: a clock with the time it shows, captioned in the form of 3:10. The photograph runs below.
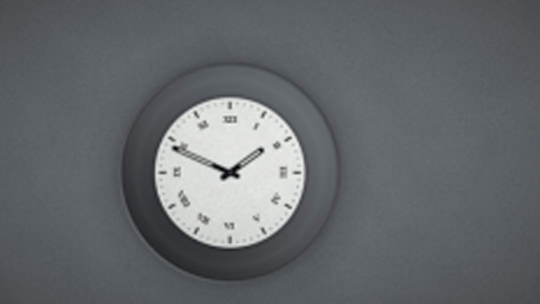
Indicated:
1:49
